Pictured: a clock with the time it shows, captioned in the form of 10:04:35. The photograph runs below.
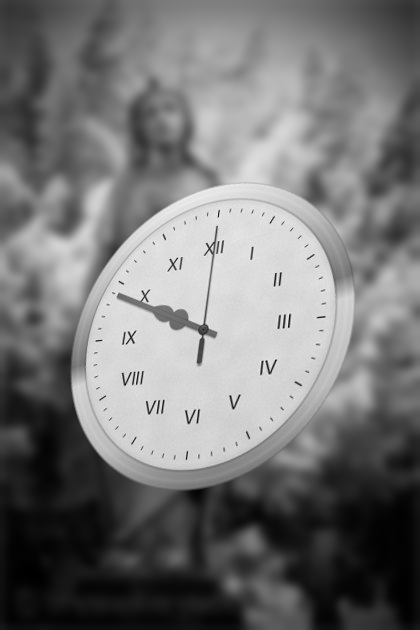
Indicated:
9:49:00
